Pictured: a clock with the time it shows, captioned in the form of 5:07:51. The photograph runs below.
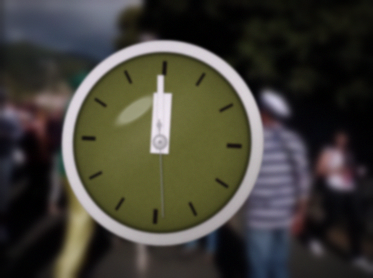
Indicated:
11:59:29
